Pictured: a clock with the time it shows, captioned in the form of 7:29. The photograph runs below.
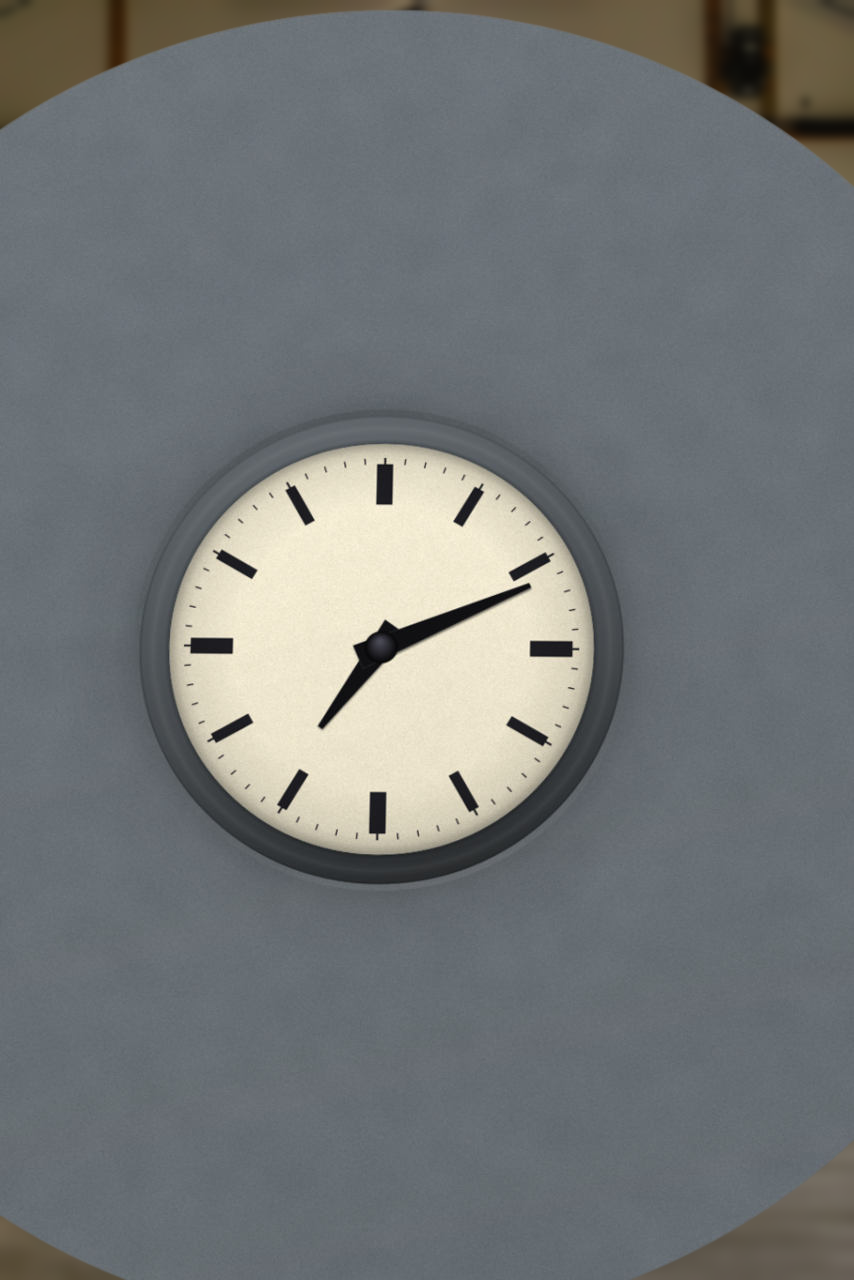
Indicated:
7:11
